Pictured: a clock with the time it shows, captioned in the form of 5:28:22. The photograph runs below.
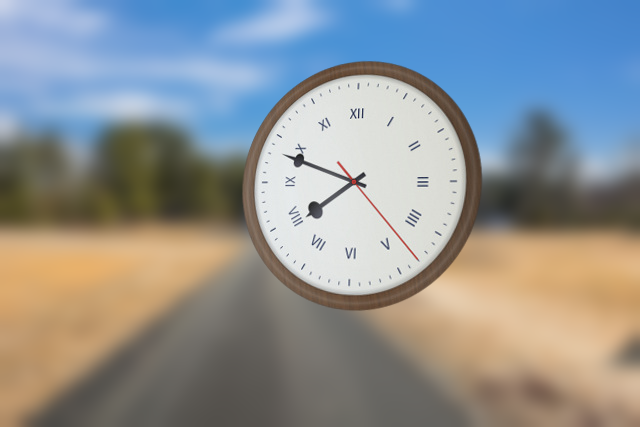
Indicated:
7:48:23
